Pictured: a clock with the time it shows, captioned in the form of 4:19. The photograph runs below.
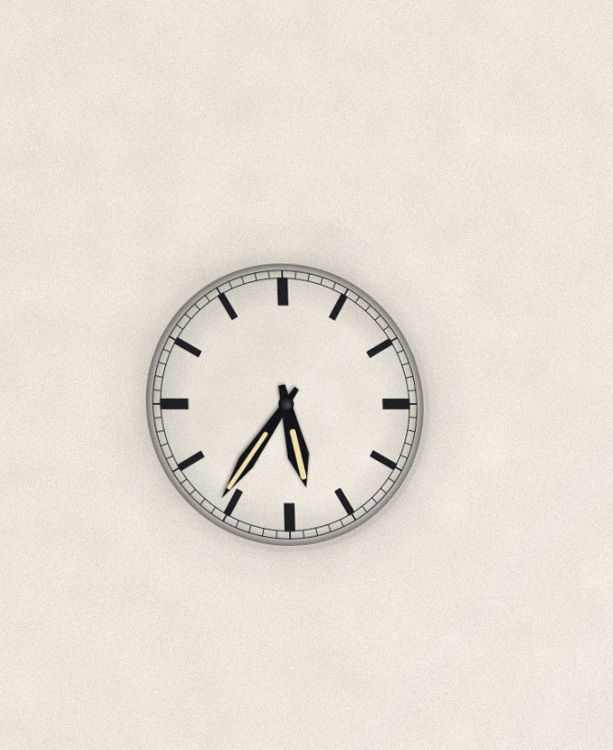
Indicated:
5:36
